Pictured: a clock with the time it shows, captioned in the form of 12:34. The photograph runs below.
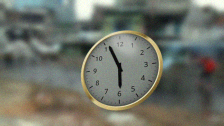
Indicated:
5:56
